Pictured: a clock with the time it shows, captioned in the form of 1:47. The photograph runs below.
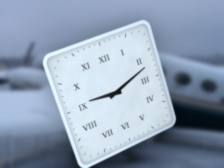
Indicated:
9:12
